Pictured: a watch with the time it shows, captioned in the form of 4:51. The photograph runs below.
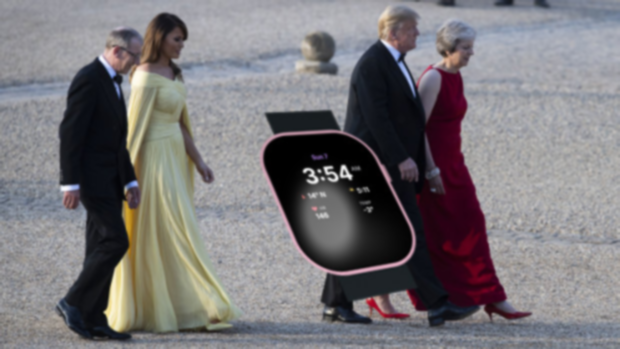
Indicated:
3:54
